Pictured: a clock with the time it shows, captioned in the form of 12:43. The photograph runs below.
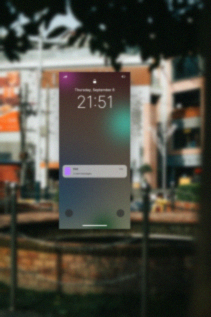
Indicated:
21:51
